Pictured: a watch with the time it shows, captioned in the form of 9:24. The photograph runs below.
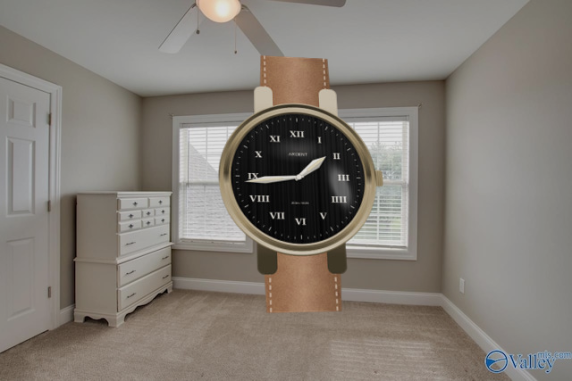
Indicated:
1:44
